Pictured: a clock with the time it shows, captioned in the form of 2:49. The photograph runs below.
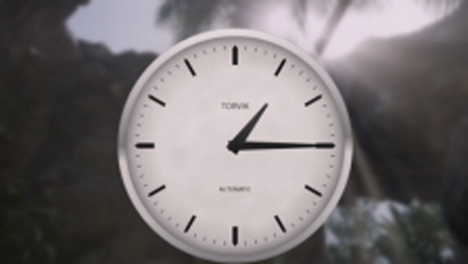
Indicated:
1:15
